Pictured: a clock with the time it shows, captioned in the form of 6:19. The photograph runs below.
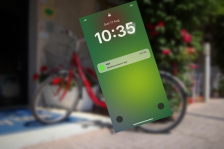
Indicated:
10:35
